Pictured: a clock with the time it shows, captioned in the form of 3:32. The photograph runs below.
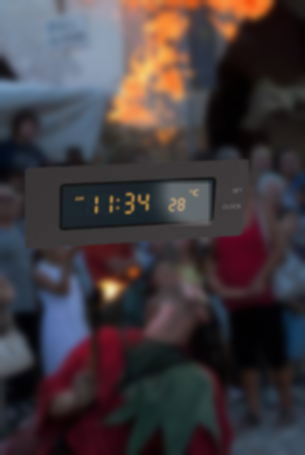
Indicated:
11:34
